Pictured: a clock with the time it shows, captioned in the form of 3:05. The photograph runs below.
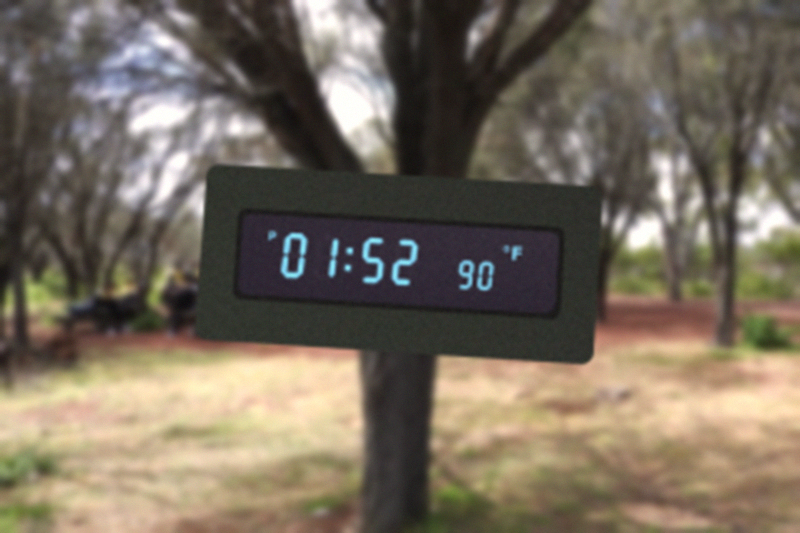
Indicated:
1:52
